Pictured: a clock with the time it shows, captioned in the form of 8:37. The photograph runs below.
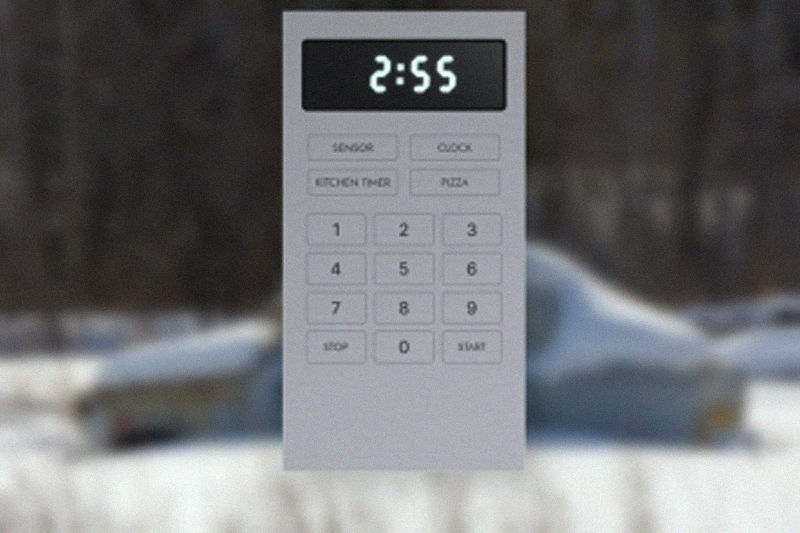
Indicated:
2:55
